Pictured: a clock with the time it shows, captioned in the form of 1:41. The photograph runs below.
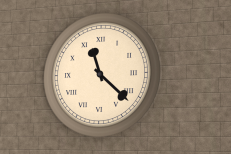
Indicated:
11:22
